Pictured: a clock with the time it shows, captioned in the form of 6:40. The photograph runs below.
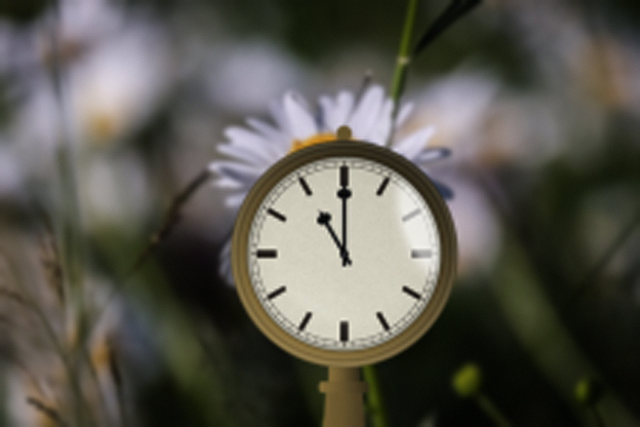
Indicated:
11:00
